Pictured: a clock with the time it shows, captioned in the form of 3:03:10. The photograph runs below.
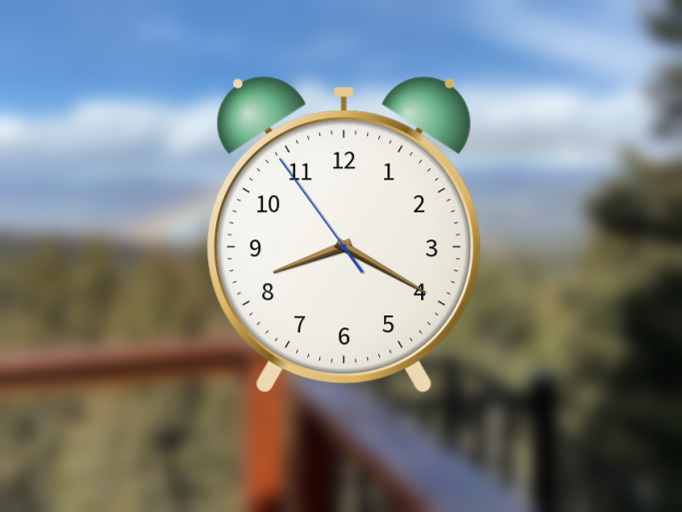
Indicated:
8:19:54
